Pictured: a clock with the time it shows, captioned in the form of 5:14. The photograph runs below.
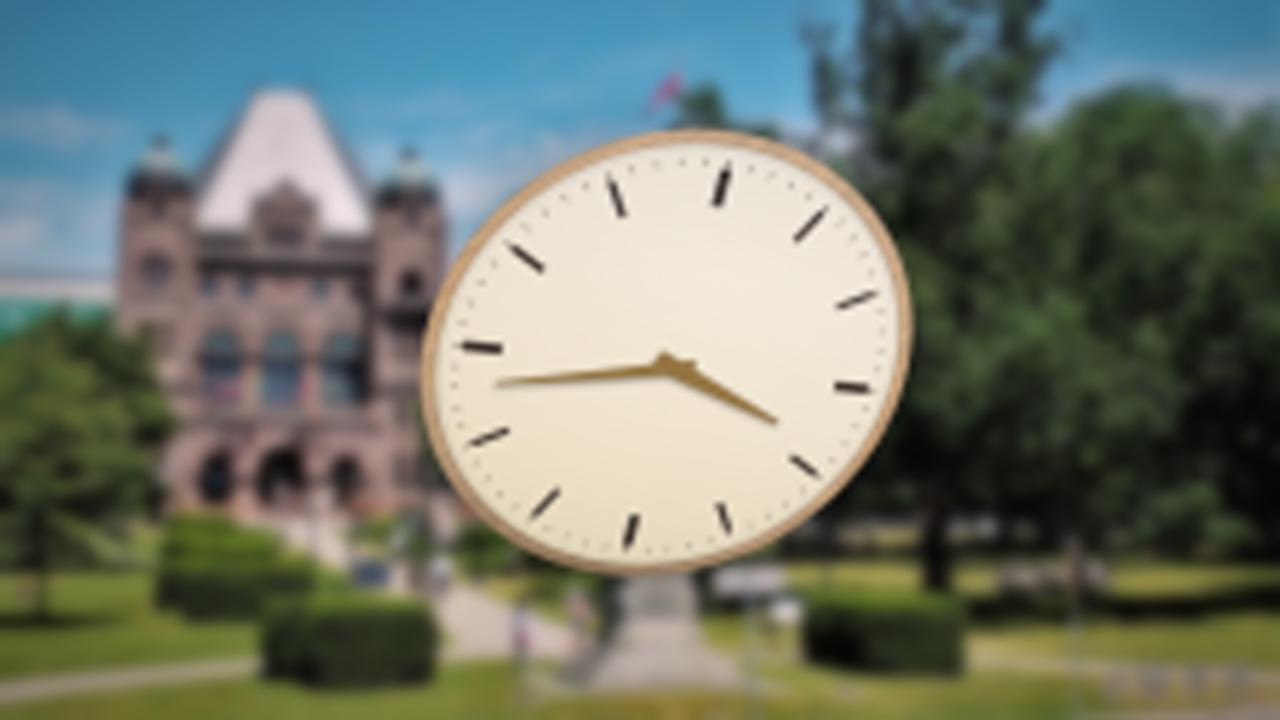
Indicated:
3:43
